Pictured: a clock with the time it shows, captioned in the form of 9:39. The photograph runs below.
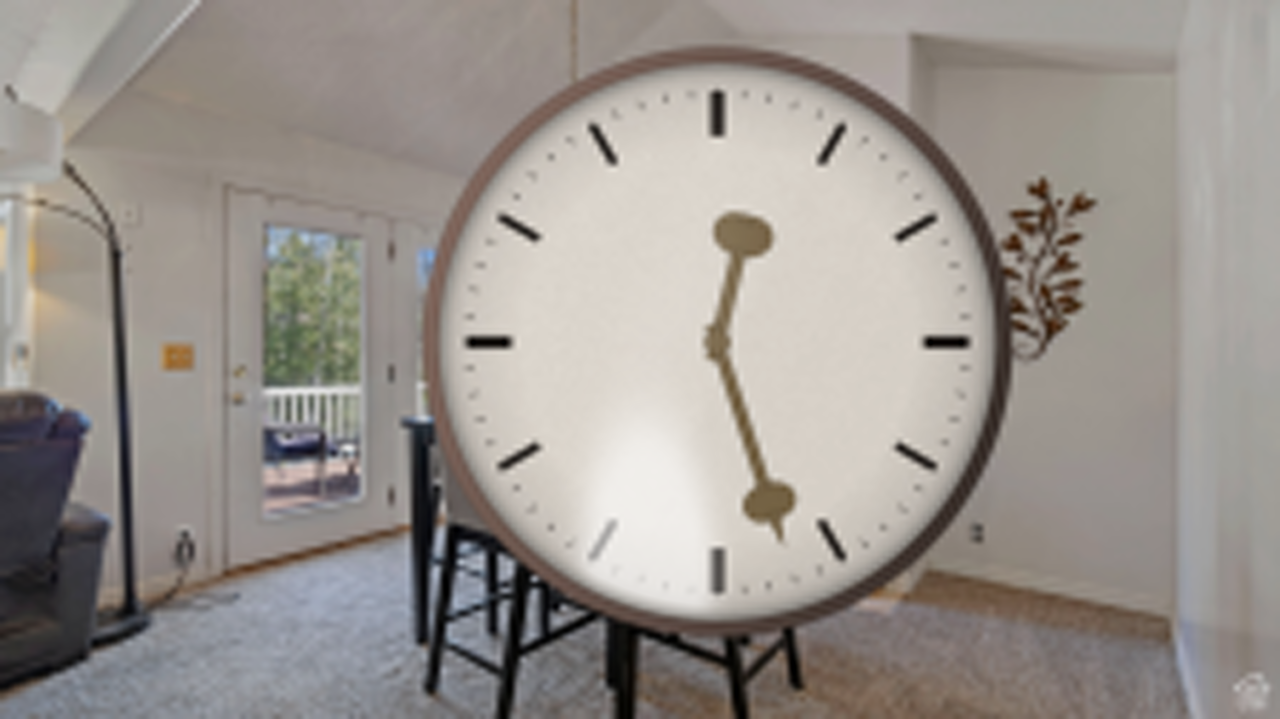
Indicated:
12:27
